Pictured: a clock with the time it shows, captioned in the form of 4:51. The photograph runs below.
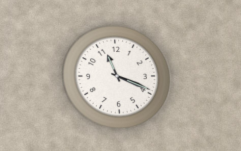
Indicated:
11:19
